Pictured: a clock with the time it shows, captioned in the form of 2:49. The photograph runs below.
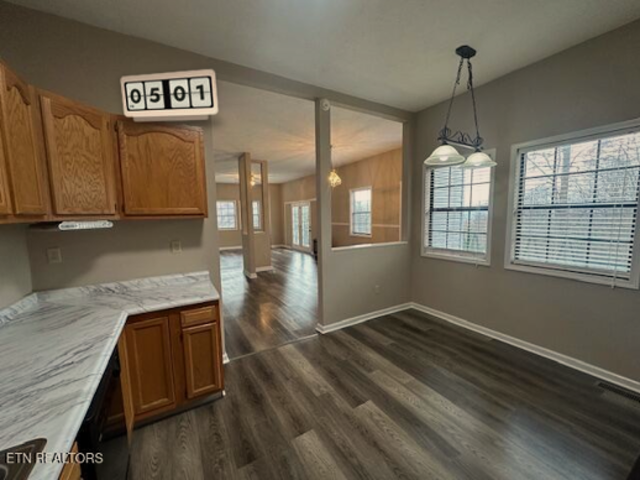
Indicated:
5:01
